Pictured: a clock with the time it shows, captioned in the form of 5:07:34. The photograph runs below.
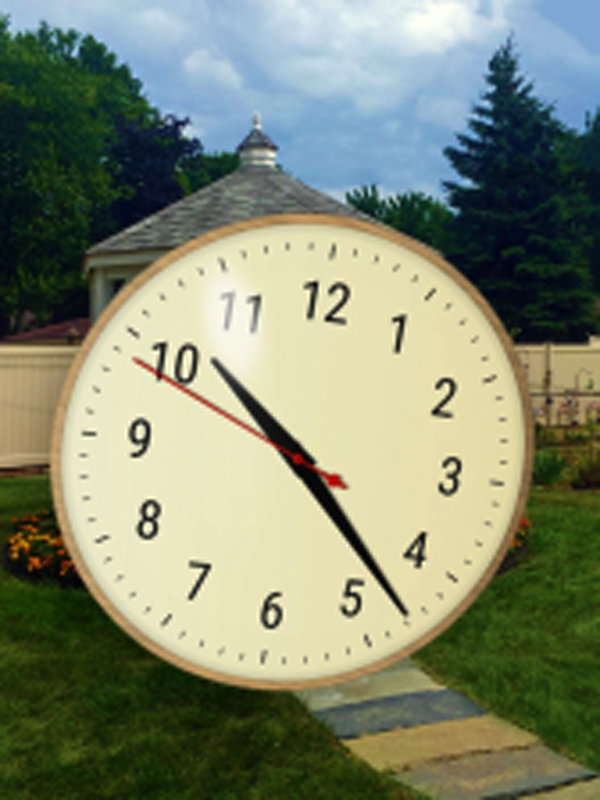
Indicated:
10:22:49
